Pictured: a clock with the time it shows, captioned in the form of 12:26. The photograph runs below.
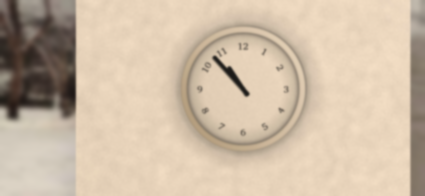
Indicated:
10:53
